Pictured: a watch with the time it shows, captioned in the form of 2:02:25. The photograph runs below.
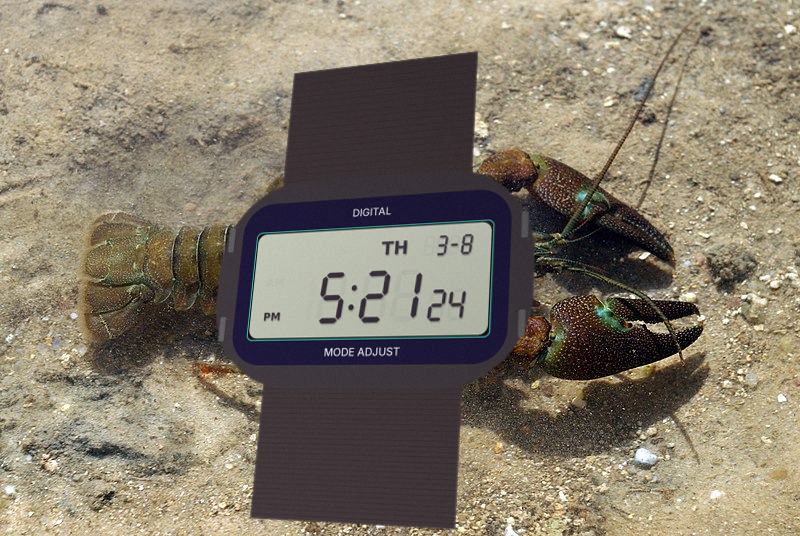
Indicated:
5:21:24
